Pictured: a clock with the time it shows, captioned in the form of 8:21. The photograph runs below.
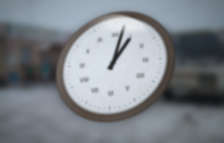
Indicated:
1:02
